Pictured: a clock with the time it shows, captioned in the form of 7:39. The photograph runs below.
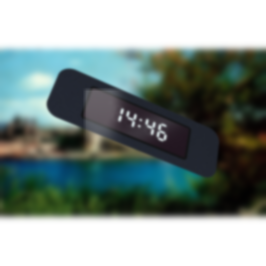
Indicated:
14:46
